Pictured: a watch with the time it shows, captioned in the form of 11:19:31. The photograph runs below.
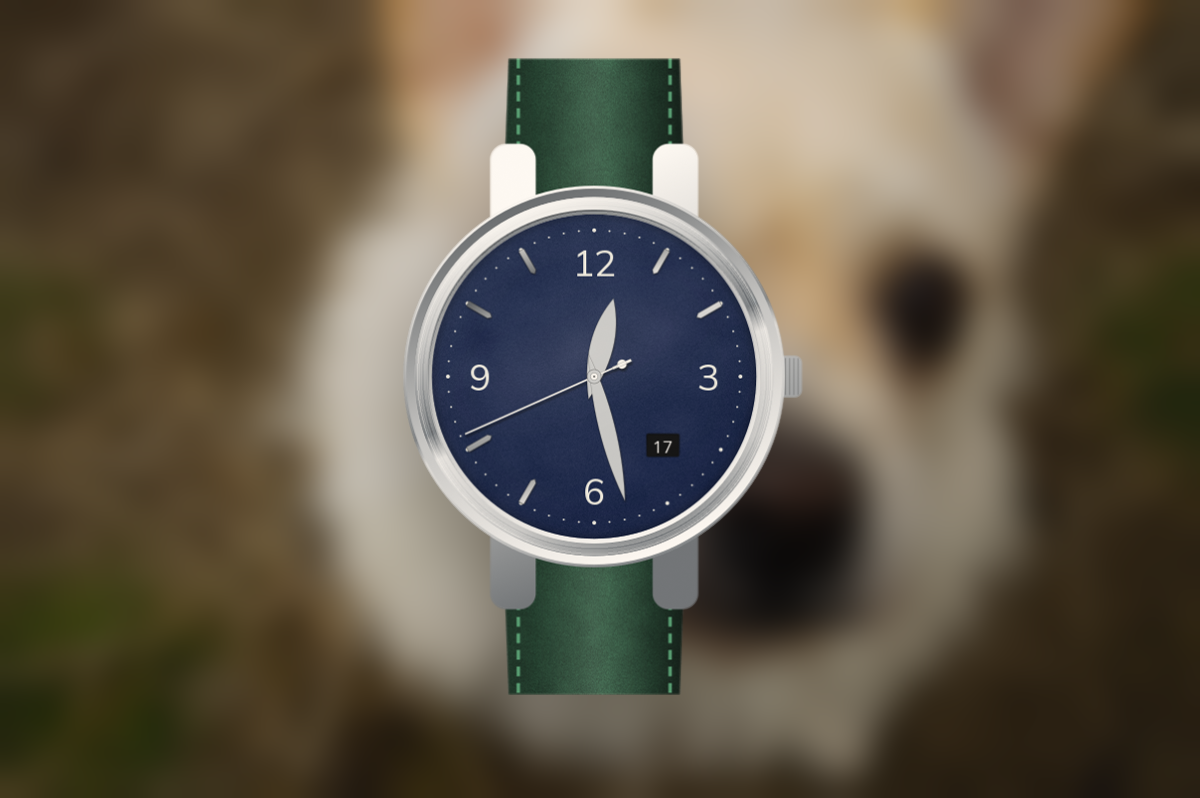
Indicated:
12:27:41
